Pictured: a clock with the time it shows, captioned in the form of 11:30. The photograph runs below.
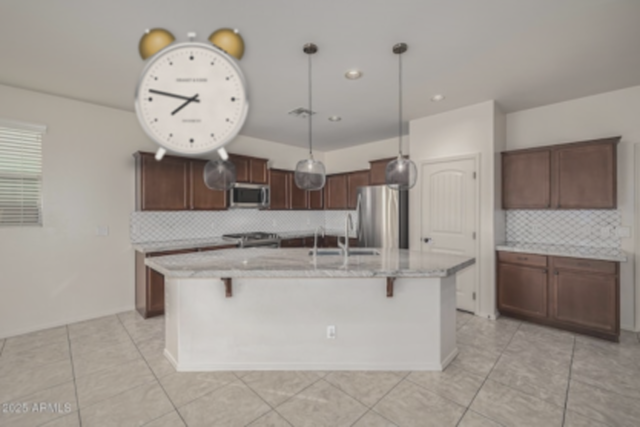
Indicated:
7:47
